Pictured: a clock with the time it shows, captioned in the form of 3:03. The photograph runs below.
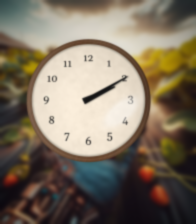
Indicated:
2:10
